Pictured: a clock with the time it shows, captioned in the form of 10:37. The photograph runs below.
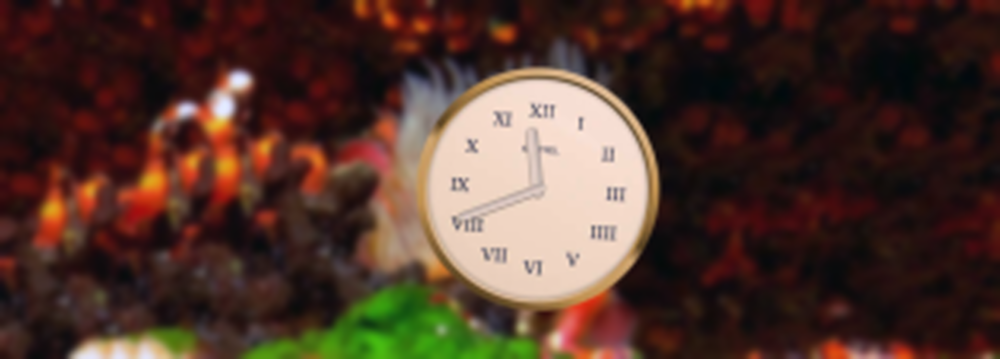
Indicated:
11:41
